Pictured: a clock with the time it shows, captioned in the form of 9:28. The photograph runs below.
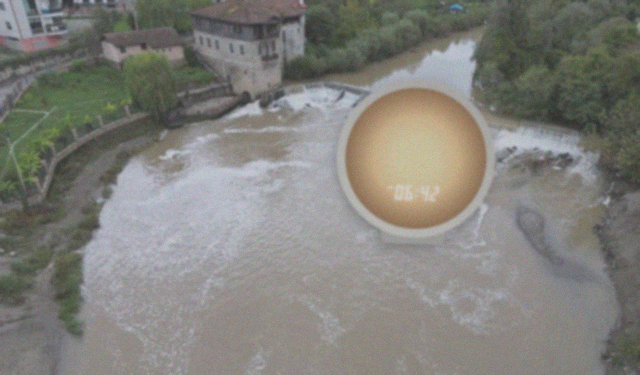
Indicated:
6:42
